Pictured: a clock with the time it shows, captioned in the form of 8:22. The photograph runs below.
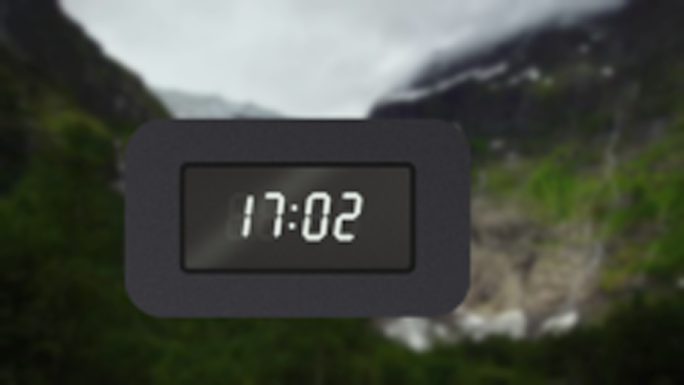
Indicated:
17:02
